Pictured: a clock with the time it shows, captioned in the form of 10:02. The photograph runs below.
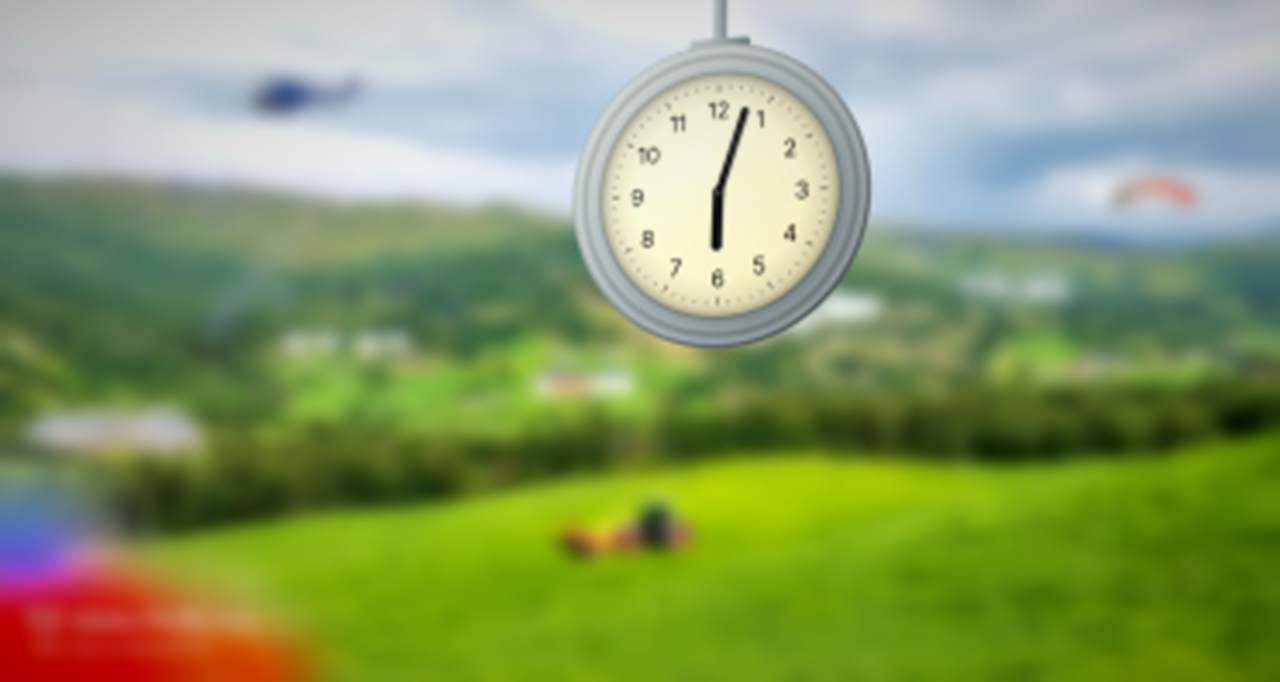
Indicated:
6:03
